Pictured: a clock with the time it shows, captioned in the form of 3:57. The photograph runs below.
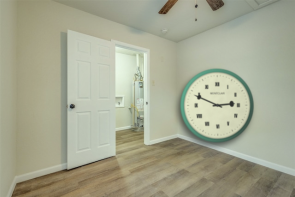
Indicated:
2:49
